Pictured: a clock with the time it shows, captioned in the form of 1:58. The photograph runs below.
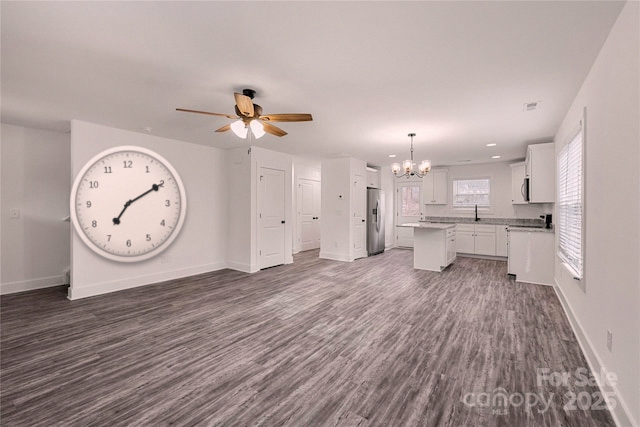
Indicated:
7:10
